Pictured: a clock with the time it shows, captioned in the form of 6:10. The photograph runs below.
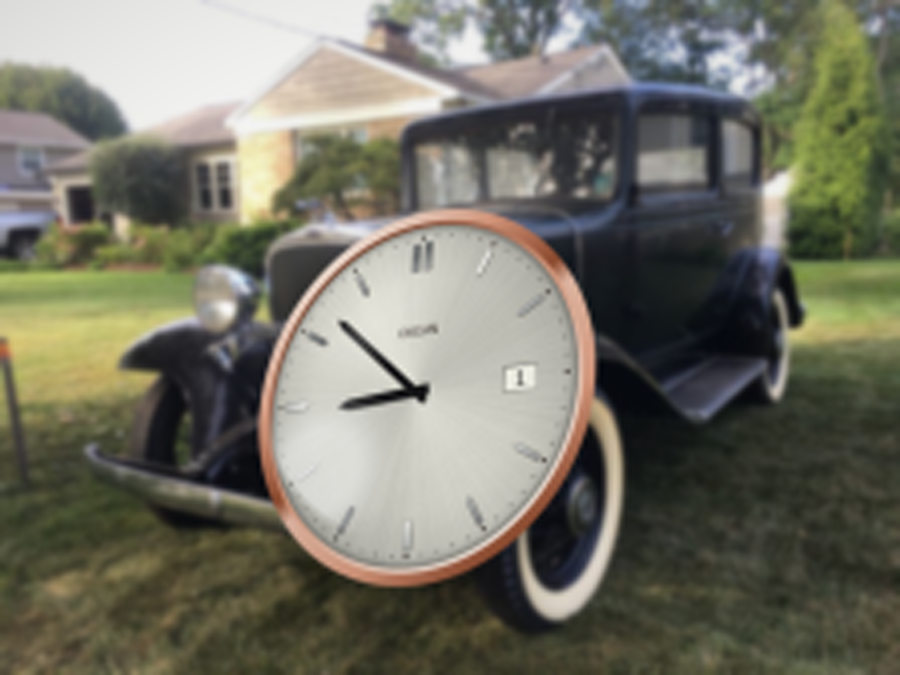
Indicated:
8:52
